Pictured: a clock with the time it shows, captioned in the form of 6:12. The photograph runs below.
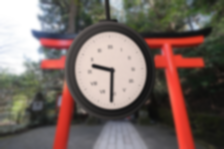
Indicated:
9:31
